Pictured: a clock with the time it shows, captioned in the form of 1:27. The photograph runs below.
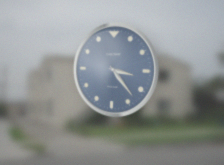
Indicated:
3:23
